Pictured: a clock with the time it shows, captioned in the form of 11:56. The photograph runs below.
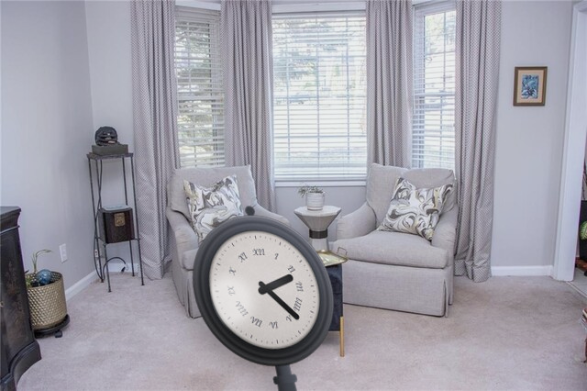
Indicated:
2:23
